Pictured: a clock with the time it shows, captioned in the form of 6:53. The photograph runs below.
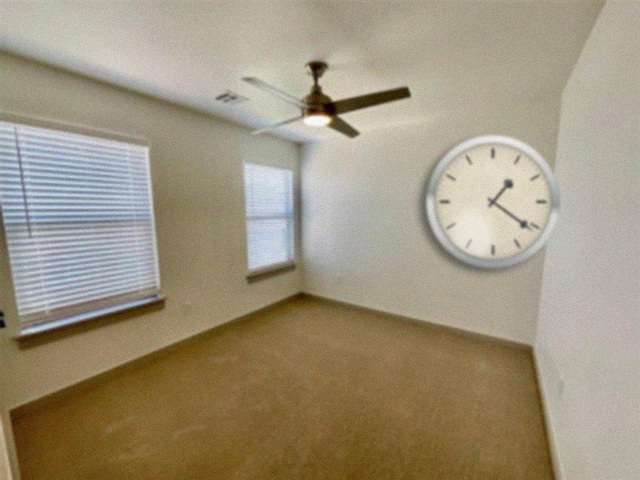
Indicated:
1:21
